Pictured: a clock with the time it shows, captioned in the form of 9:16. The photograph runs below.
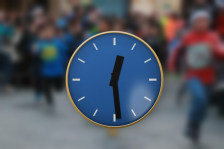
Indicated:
12:29
